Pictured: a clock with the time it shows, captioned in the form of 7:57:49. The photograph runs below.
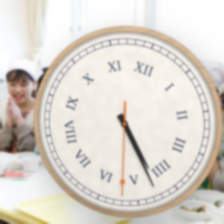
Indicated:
4:22:27
